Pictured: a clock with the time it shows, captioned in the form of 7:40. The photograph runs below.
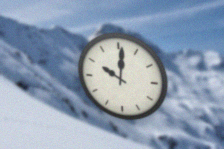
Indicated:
10:01
